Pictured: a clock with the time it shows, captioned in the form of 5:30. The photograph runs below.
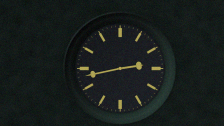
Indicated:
2:43
